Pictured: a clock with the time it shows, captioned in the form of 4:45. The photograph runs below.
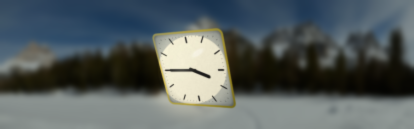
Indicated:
3:45
